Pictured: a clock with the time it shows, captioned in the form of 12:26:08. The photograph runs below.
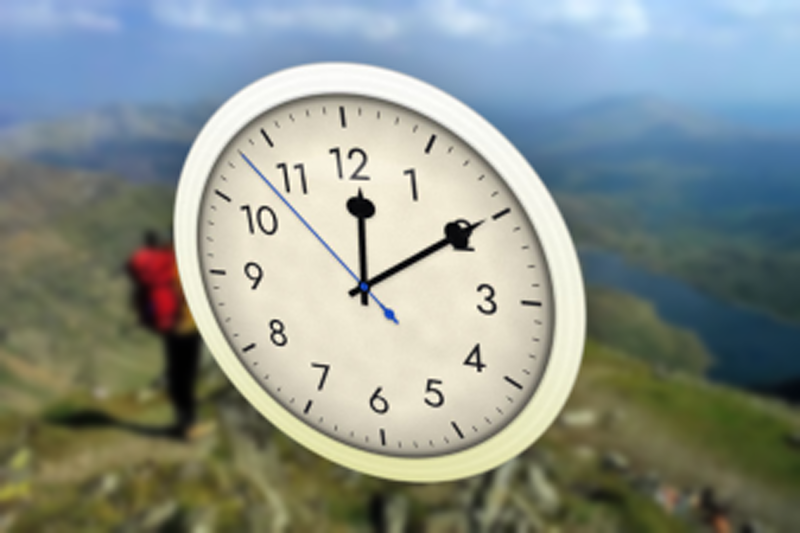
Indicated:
12:09:53
